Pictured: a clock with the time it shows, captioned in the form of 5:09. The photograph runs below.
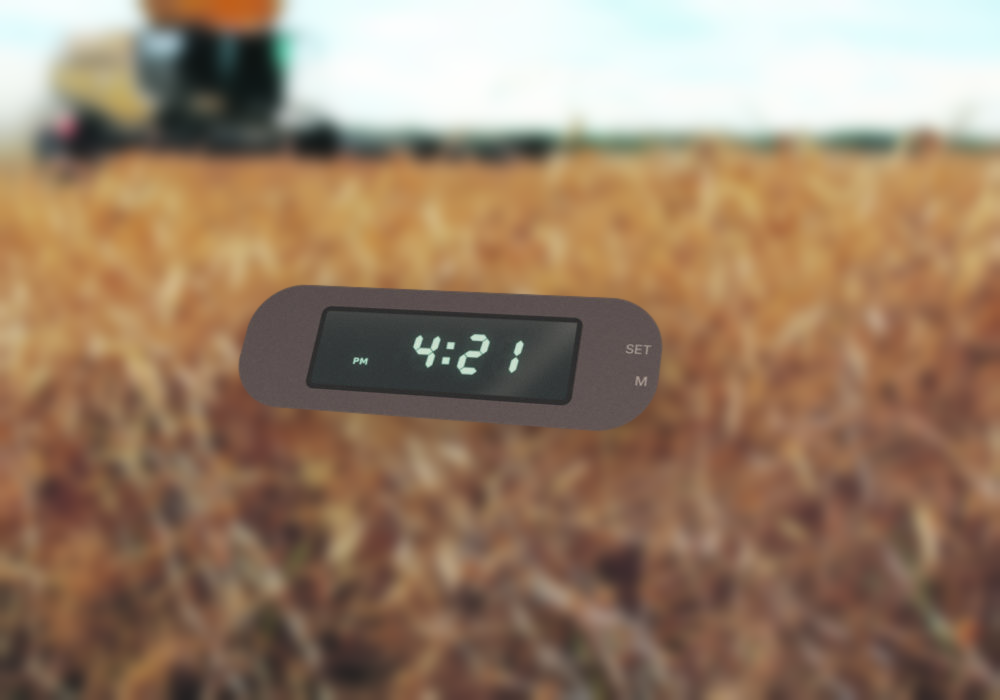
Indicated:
4:21
